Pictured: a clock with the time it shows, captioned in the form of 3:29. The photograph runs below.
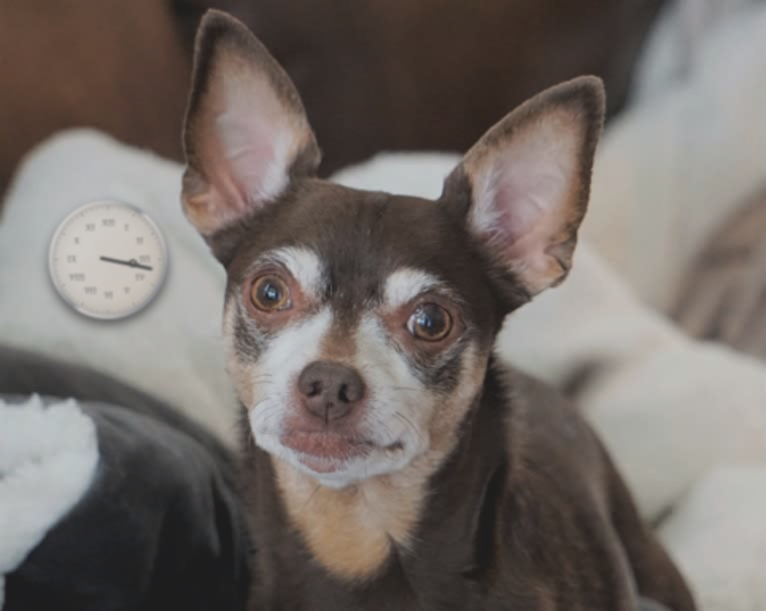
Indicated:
3:17
